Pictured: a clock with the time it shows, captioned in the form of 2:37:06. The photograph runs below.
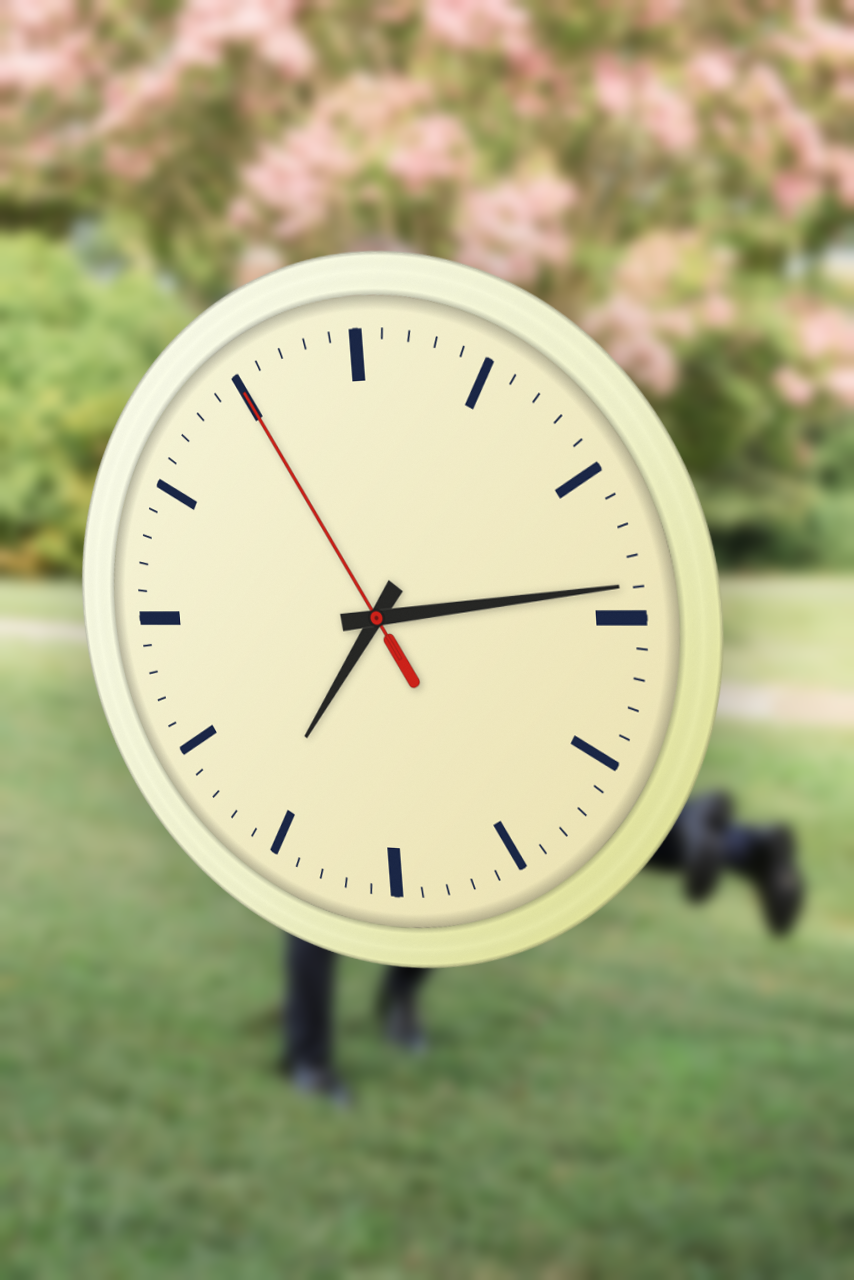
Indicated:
7:13:55
